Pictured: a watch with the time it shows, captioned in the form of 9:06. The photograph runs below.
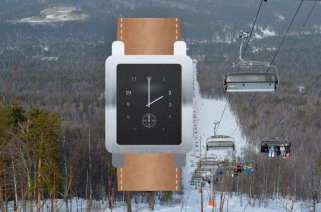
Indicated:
2:00
